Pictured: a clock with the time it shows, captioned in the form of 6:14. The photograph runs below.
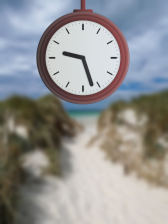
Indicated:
9:27
